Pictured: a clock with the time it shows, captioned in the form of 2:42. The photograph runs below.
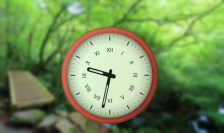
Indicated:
9:32
